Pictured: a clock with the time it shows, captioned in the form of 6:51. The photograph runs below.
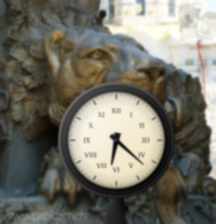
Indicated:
6:22
